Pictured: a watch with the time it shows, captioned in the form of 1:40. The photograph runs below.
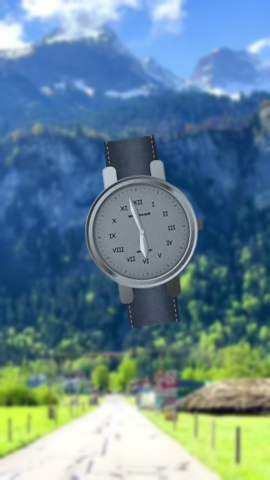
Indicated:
5:58
